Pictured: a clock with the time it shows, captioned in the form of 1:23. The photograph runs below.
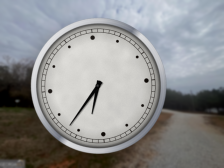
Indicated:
6:37
